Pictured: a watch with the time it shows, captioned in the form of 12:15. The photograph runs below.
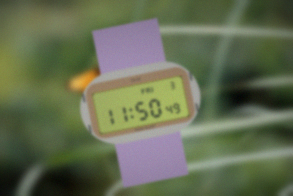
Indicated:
11:50
